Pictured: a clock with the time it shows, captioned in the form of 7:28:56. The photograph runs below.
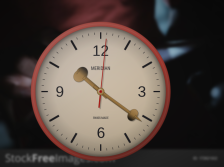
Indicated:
10:21:01
